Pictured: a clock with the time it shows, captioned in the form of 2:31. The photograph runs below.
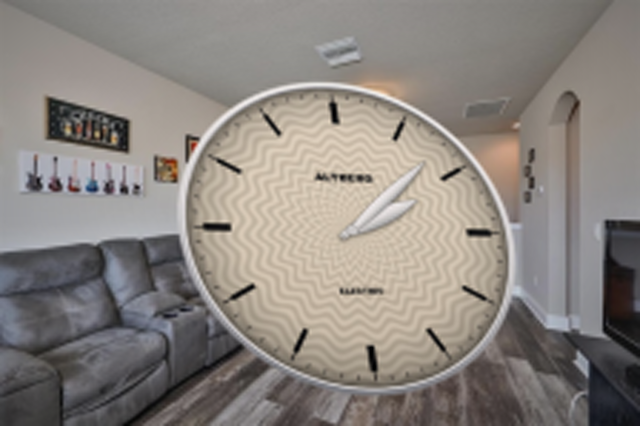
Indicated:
2:08
